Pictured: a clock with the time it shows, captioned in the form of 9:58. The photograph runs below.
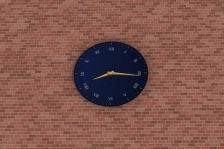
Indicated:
8:16
